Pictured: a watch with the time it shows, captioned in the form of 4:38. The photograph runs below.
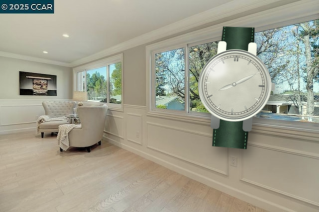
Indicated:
8:10
